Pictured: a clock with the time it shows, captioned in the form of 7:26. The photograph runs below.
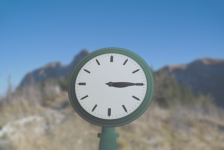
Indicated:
3:15
